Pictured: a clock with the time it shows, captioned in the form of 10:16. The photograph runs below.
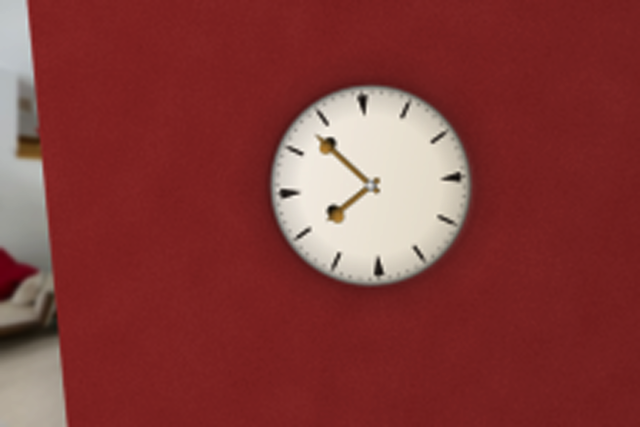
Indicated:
7:53
